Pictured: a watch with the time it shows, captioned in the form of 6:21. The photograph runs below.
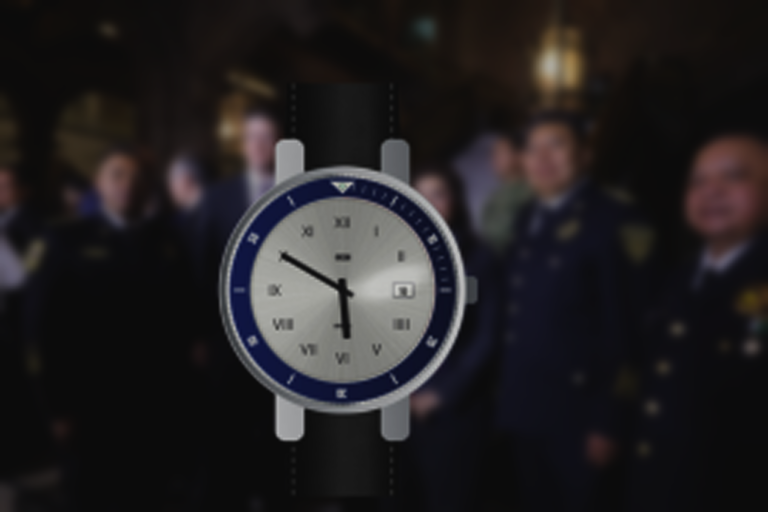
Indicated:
5:50
